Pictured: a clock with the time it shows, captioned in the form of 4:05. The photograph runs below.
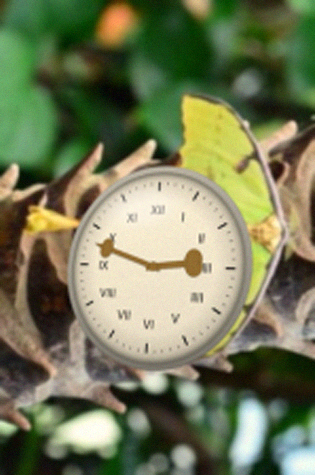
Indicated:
2:48
